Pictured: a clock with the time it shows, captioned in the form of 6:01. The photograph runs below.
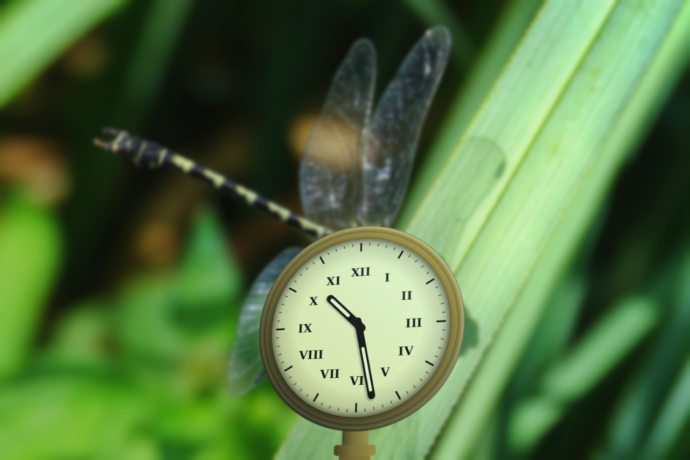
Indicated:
10:28
